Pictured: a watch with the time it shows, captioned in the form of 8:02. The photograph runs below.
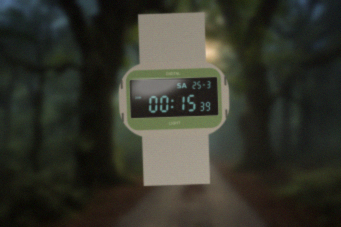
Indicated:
0:15
